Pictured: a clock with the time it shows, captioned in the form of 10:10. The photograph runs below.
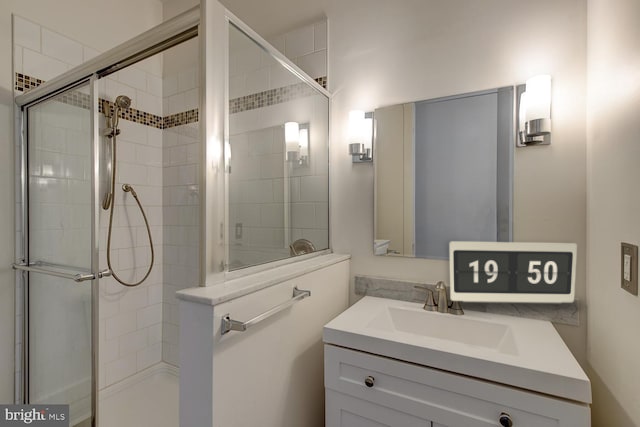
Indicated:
19:50
